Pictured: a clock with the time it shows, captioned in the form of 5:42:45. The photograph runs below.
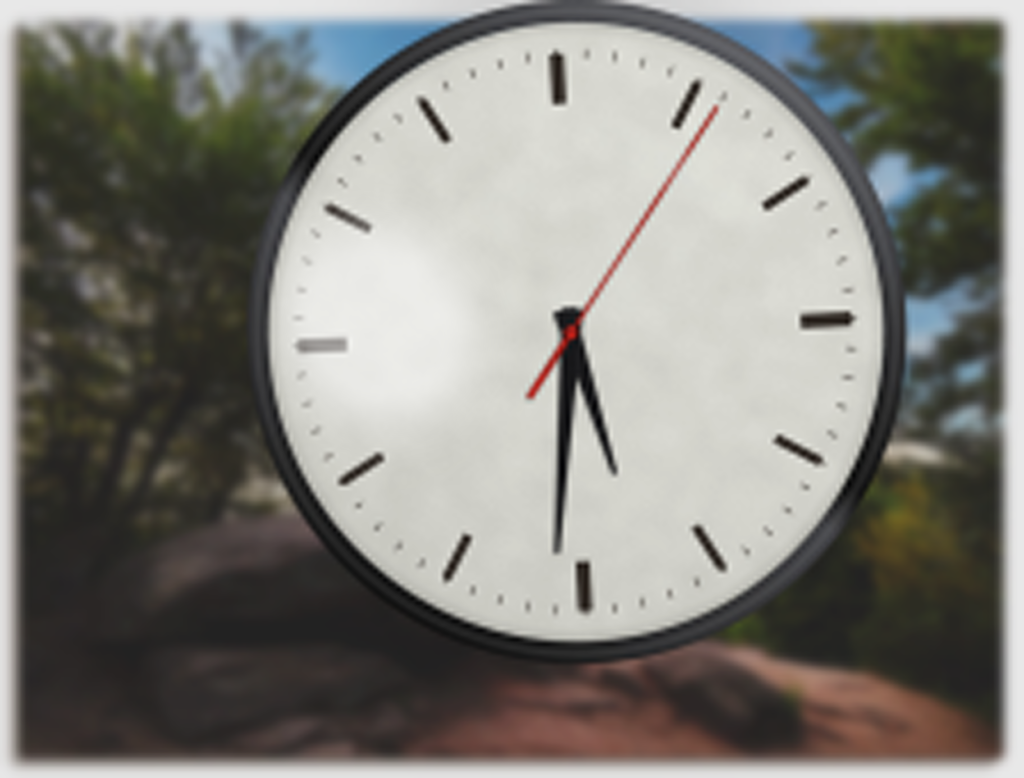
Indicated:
5:31:06
